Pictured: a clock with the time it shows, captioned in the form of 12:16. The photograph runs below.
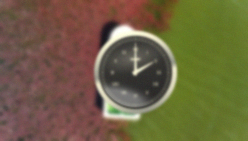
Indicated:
2:00
